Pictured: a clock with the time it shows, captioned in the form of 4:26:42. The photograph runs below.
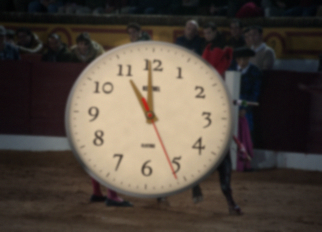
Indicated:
10:59:26
